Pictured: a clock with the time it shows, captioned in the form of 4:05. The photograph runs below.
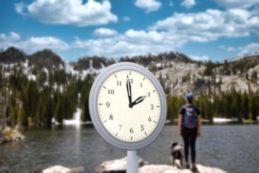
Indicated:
1:59
